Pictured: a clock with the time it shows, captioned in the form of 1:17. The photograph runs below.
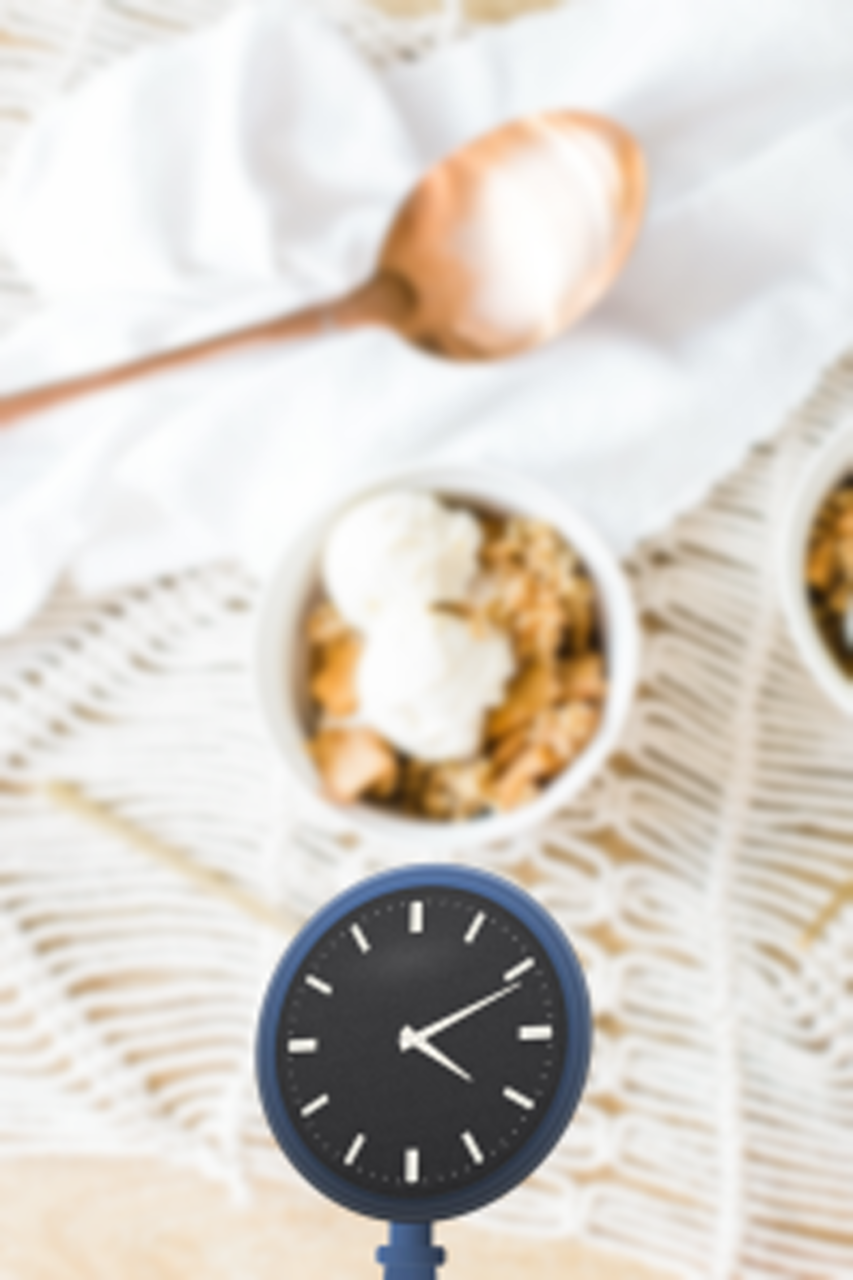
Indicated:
4:11
